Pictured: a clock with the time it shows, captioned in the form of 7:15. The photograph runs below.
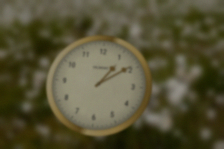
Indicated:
1:09
